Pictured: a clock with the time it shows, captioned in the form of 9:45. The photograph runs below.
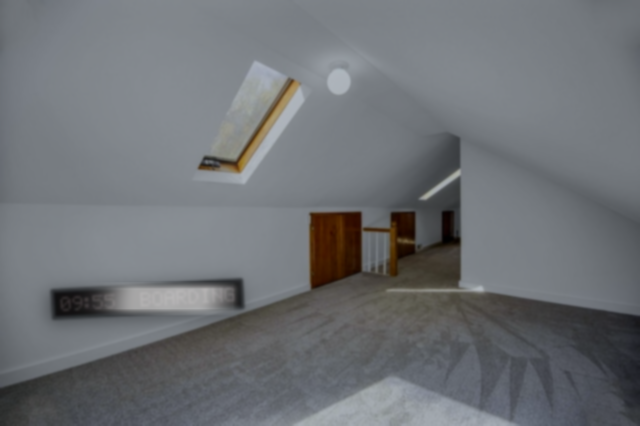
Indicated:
9:55
